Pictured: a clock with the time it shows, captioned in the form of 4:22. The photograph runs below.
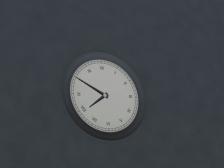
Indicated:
7:50
